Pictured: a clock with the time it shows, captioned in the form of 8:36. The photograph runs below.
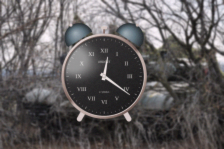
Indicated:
12:21
